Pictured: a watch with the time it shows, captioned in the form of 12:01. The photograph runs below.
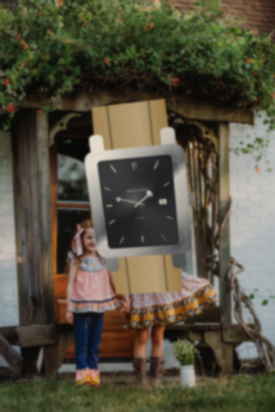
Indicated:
1:48
